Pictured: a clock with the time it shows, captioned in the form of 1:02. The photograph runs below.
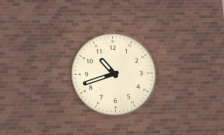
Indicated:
10:42
